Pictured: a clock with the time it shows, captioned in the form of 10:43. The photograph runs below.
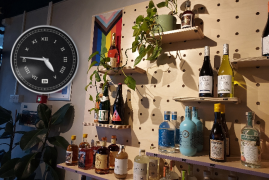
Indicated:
4:46
